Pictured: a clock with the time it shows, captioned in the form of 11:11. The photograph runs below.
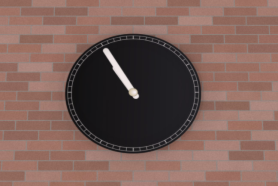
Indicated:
10:55
